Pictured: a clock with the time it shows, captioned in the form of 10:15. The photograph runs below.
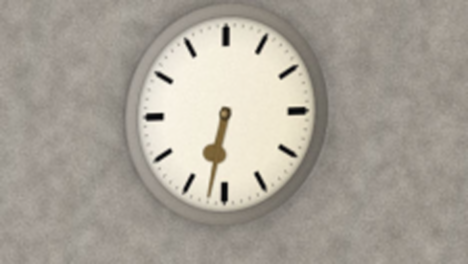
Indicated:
6:32
